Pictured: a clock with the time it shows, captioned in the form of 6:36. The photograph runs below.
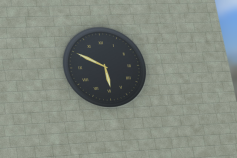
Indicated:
5:50
